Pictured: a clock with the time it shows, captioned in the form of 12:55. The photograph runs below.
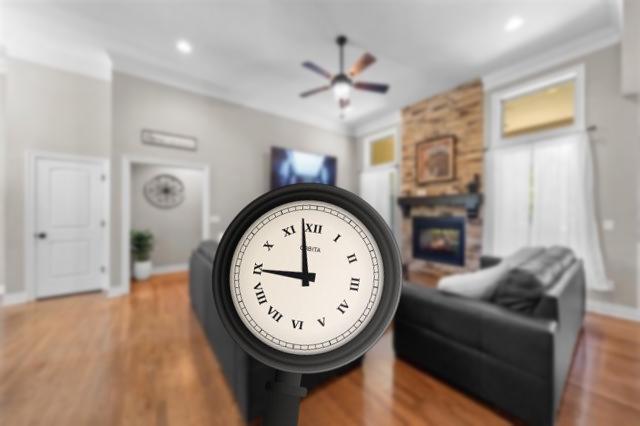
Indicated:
8:58
